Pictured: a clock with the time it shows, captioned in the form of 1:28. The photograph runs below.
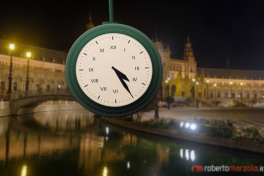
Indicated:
4:25
